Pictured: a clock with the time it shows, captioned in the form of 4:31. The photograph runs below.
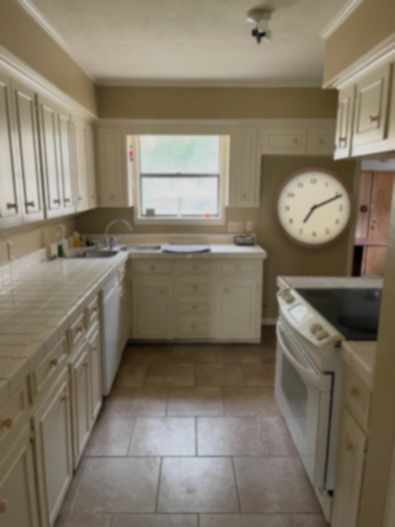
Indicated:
7:11
